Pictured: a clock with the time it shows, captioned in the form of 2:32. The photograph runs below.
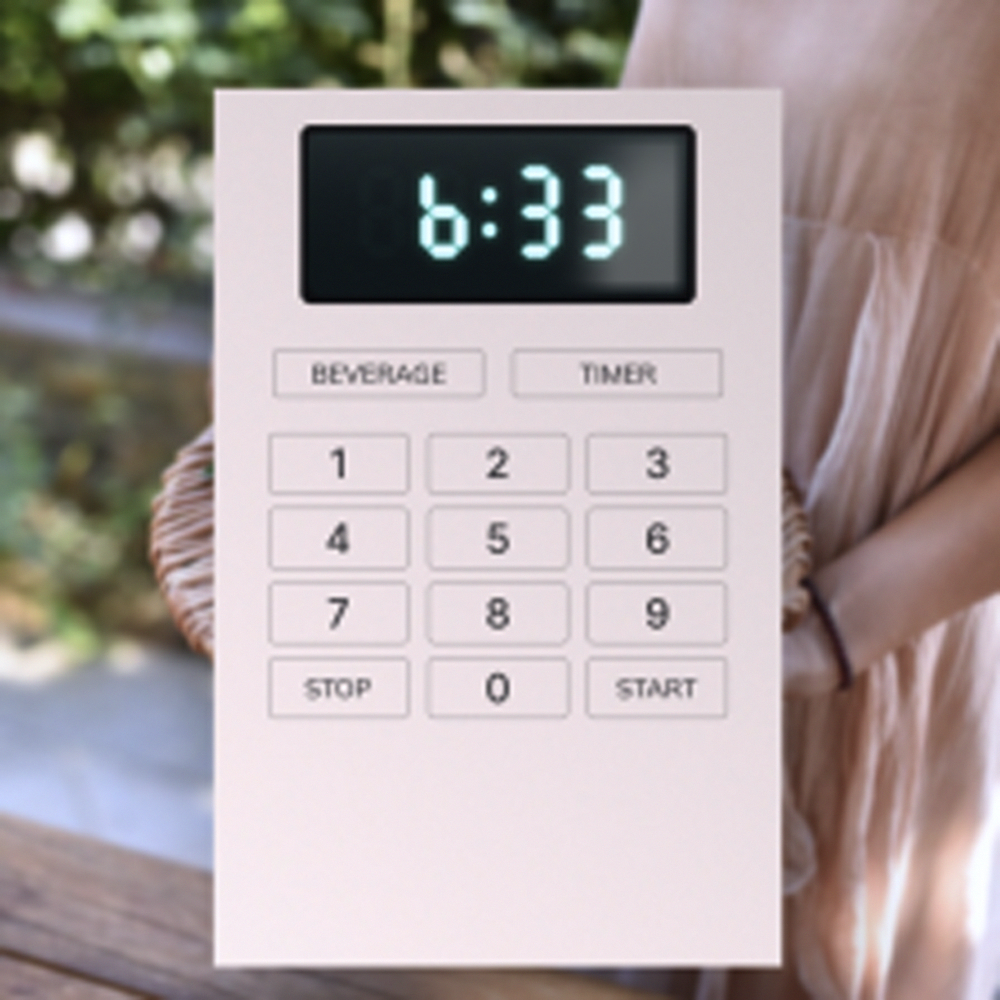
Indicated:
6:33
